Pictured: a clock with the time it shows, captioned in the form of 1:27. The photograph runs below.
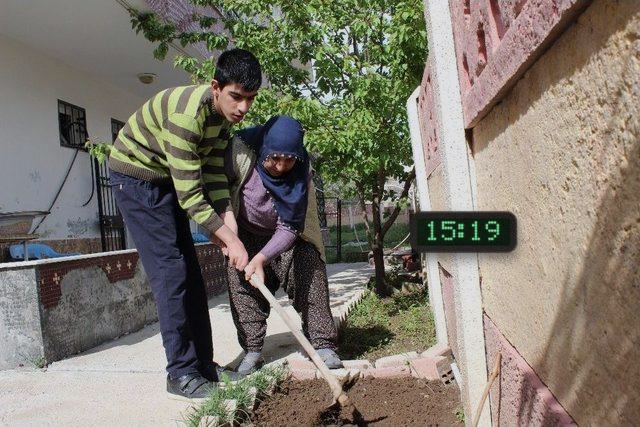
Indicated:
15:19
